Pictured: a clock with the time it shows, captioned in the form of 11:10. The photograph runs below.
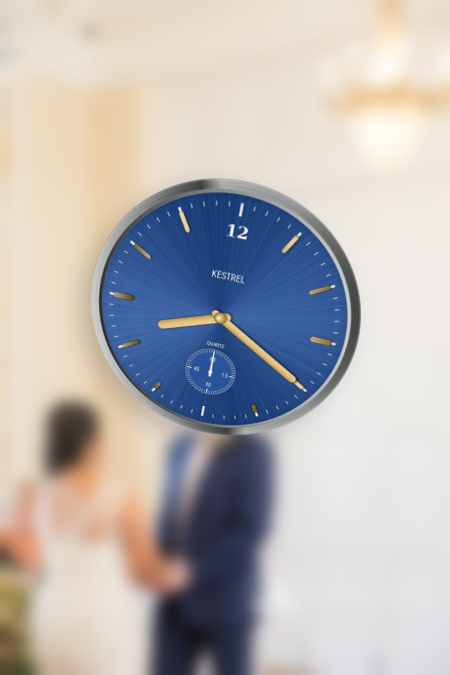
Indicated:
8:20
